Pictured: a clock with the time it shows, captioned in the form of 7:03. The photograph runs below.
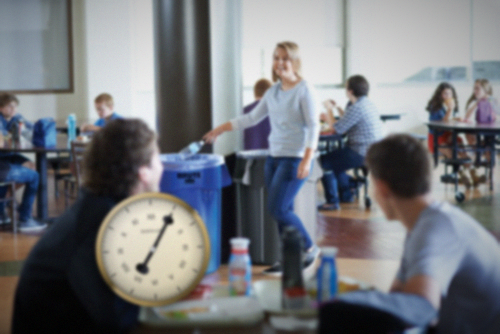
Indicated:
7:05
